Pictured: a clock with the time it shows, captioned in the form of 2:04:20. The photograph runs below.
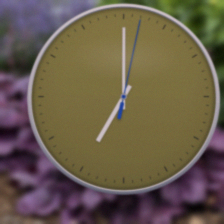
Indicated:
7:00:02
